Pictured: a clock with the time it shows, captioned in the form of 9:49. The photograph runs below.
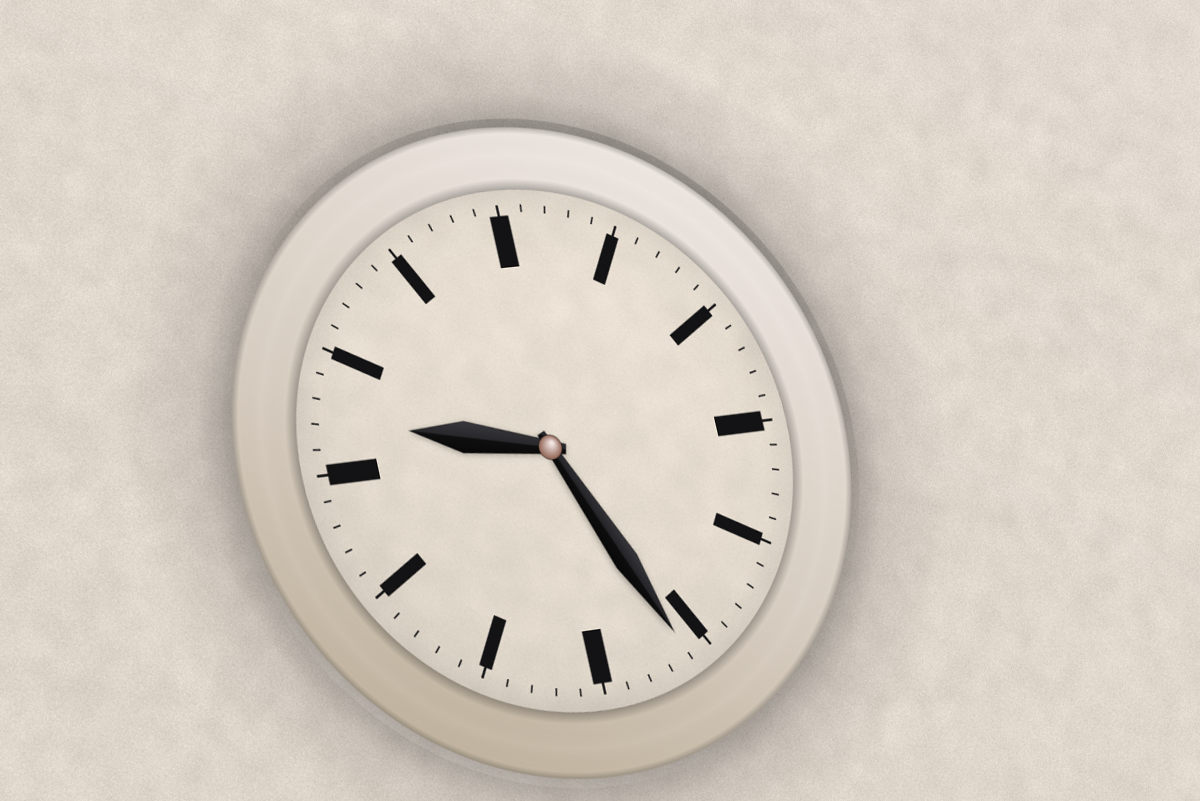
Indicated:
9:26
